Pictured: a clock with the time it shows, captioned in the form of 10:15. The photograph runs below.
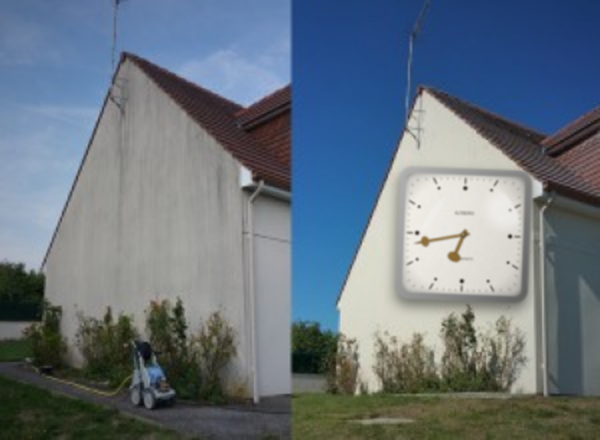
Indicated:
6:43
